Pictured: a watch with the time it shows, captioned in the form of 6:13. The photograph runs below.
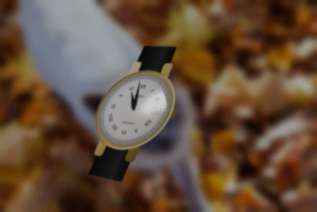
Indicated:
10:58
